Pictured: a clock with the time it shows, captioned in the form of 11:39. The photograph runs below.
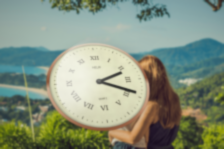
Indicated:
2:19
